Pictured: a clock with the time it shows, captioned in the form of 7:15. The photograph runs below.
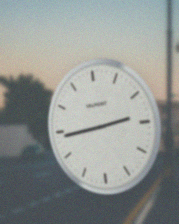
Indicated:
2:44
